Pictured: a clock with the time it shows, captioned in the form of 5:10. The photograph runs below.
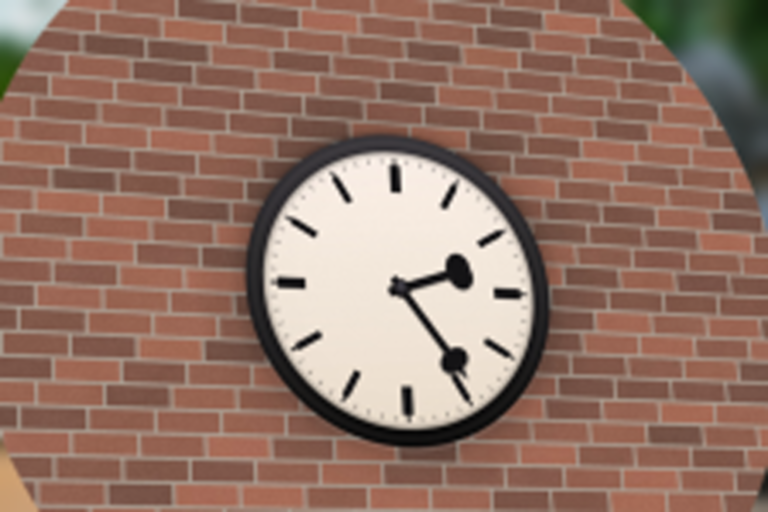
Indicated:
2:24
